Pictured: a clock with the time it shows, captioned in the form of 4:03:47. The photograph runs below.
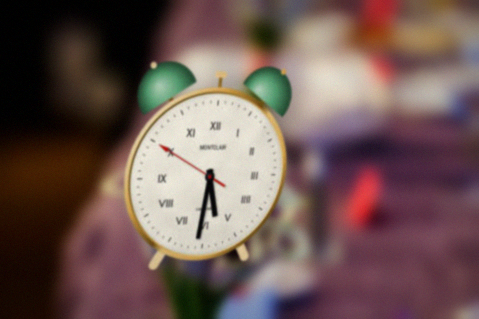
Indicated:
5:30:50
